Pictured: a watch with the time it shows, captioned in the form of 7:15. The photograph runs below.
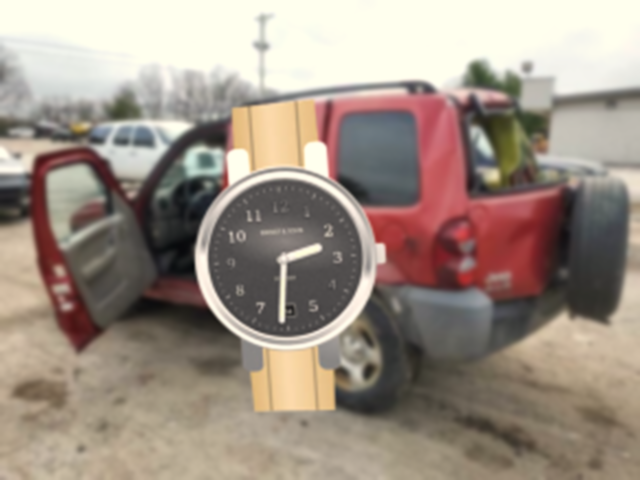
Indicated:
2:31
